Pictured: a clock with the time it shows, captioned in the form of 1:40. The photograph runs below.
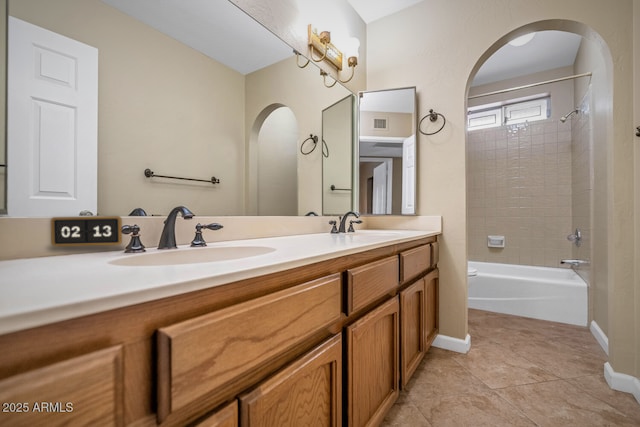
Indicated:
2:13
